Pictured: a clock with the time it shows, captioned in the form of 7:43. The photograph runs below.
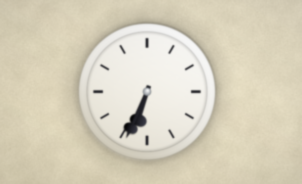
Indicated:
6:34
